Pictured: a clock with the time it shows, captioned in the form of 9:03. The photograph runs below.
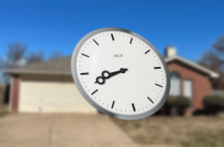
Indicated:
8:42
